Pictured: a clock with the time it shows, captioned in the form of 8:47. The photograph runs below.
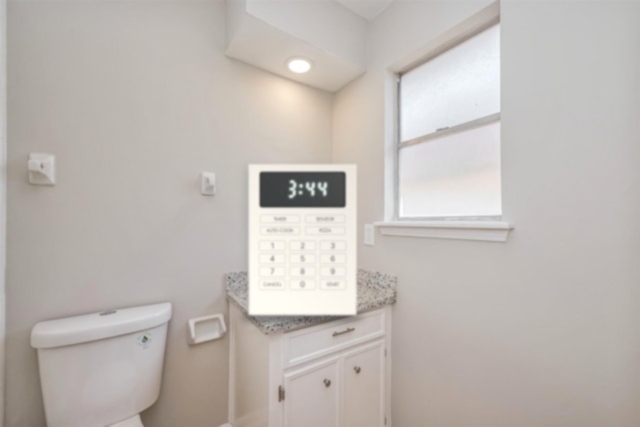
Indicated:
3:44
